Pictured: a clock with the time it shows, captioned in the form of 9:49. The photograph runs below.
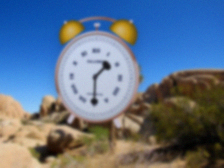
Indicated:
1:30
